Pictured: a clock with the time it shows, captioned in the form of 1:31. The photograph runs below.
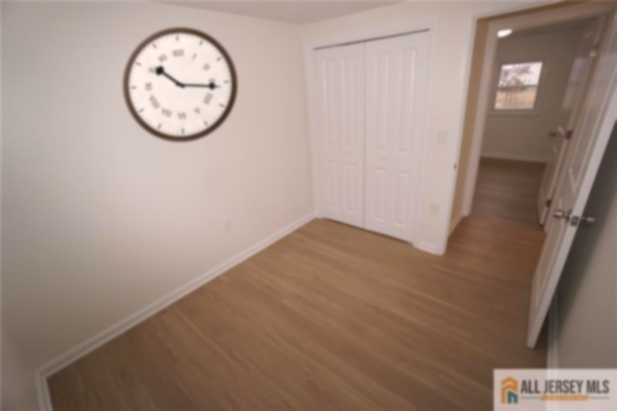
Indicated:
10:16
